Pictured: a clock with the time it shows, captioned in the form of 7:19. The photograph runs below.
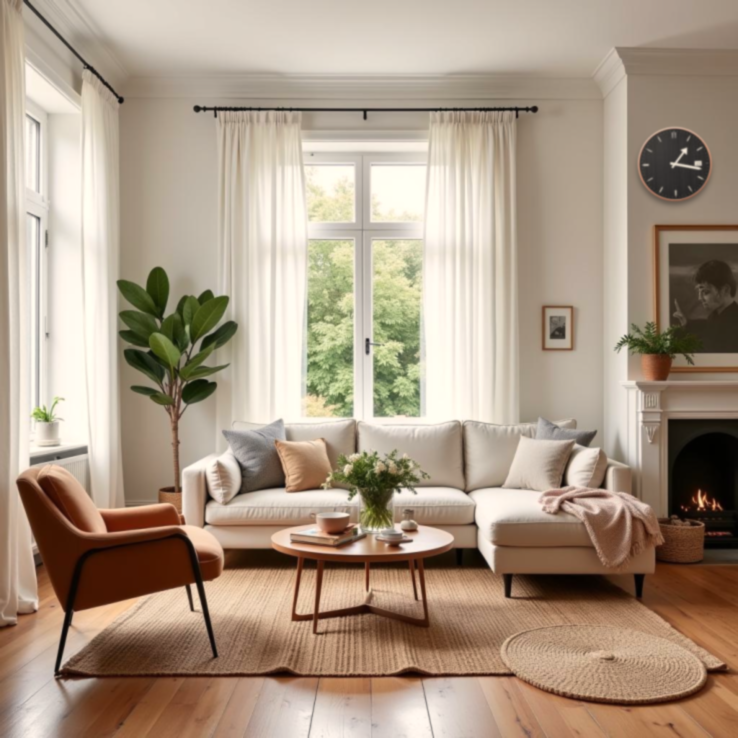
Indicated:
1:17
